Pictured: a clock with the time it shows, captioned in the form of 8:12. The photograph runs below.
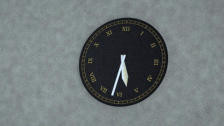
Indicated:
5:32
